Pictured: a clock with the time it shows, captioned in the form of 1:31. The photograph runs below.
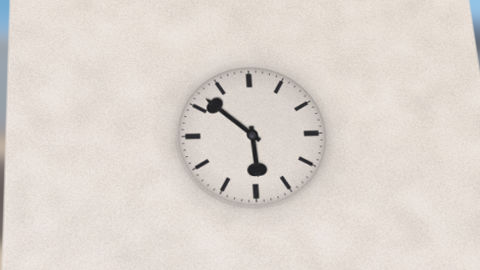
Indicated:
5:52
